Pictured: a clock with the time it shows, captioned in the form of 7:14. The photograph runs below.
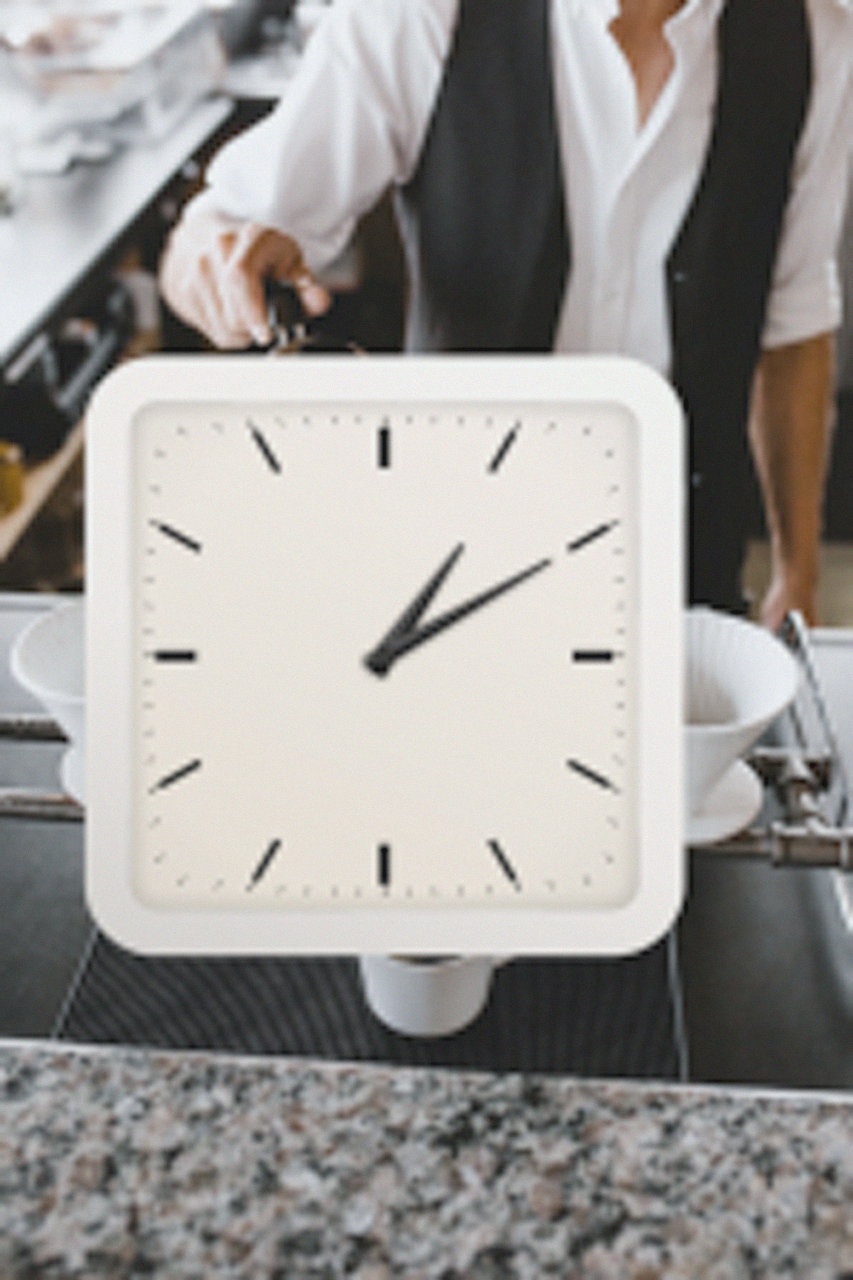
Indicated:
1:10
